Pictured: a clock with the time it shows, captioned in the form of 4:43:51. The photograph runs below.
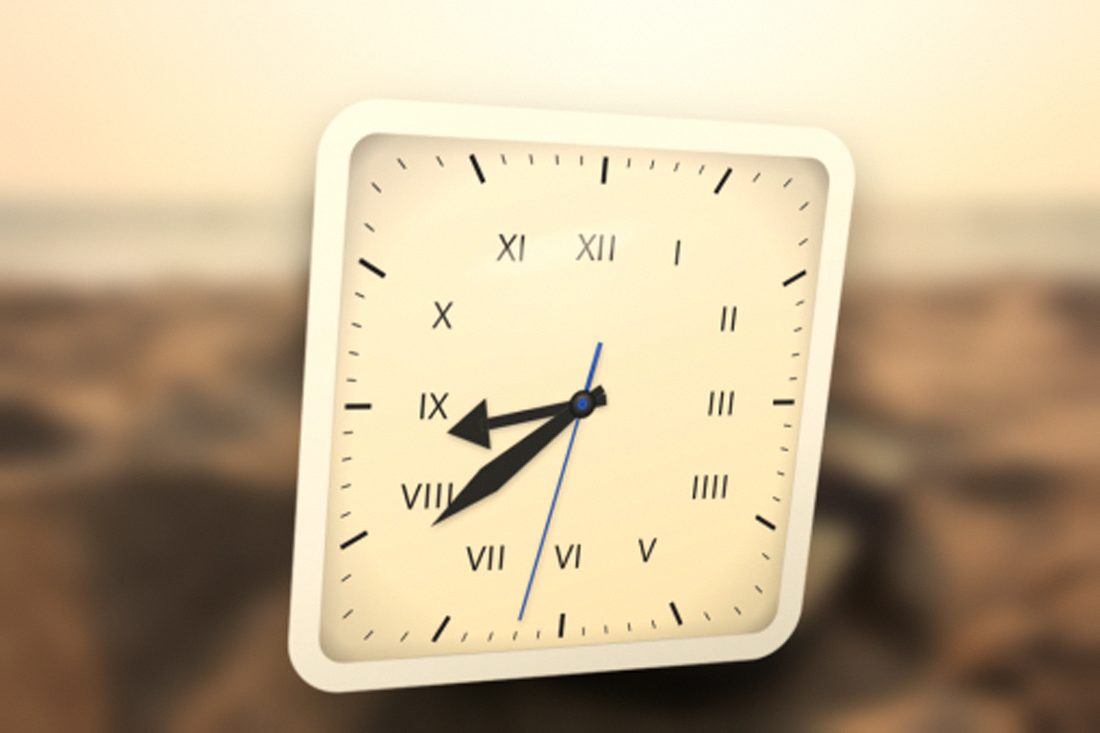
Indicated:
8:38:32
